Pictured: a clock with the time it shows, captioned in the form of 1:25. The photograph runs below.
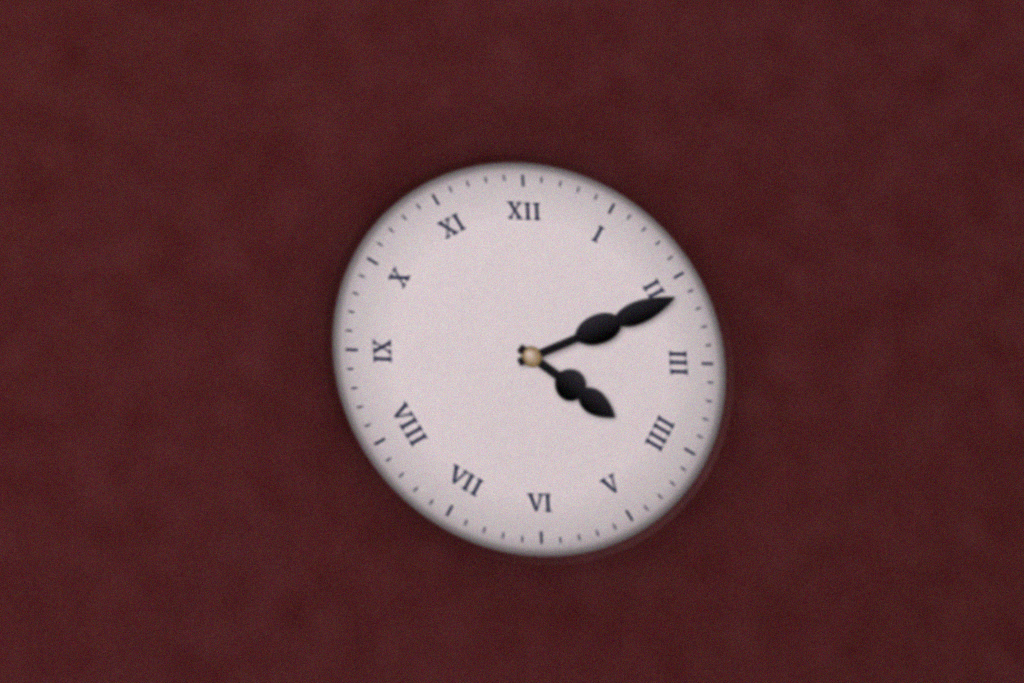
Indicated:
4:11
